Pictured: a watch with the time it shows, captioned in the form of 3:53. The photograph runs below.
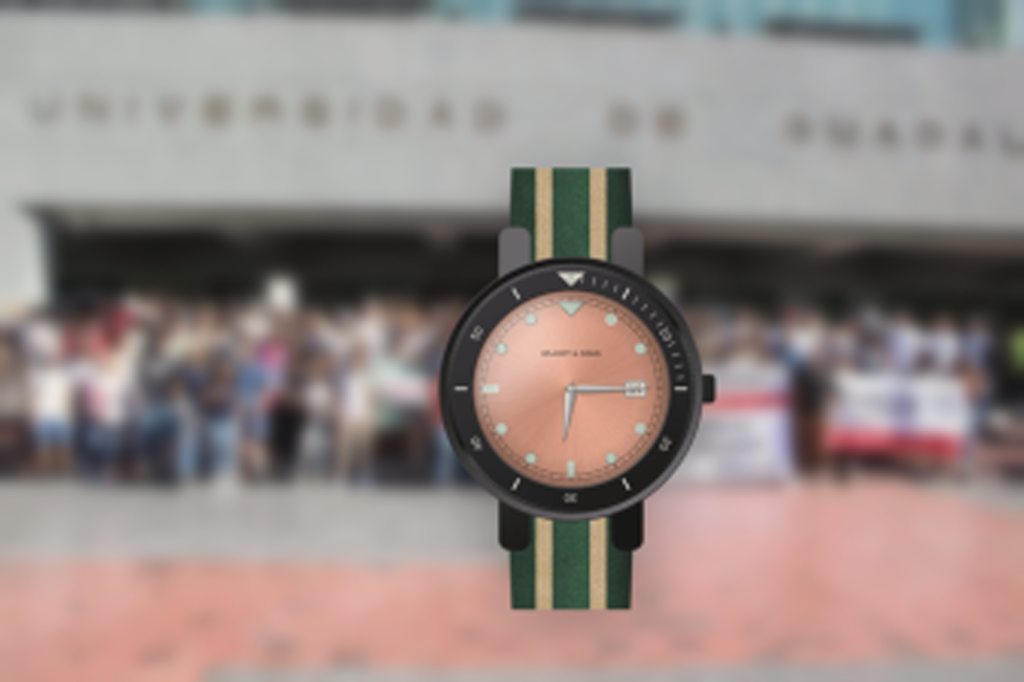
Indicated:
6:15
